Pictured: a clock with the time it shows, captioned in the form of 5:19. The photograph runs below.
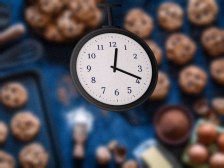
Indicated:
12:19
